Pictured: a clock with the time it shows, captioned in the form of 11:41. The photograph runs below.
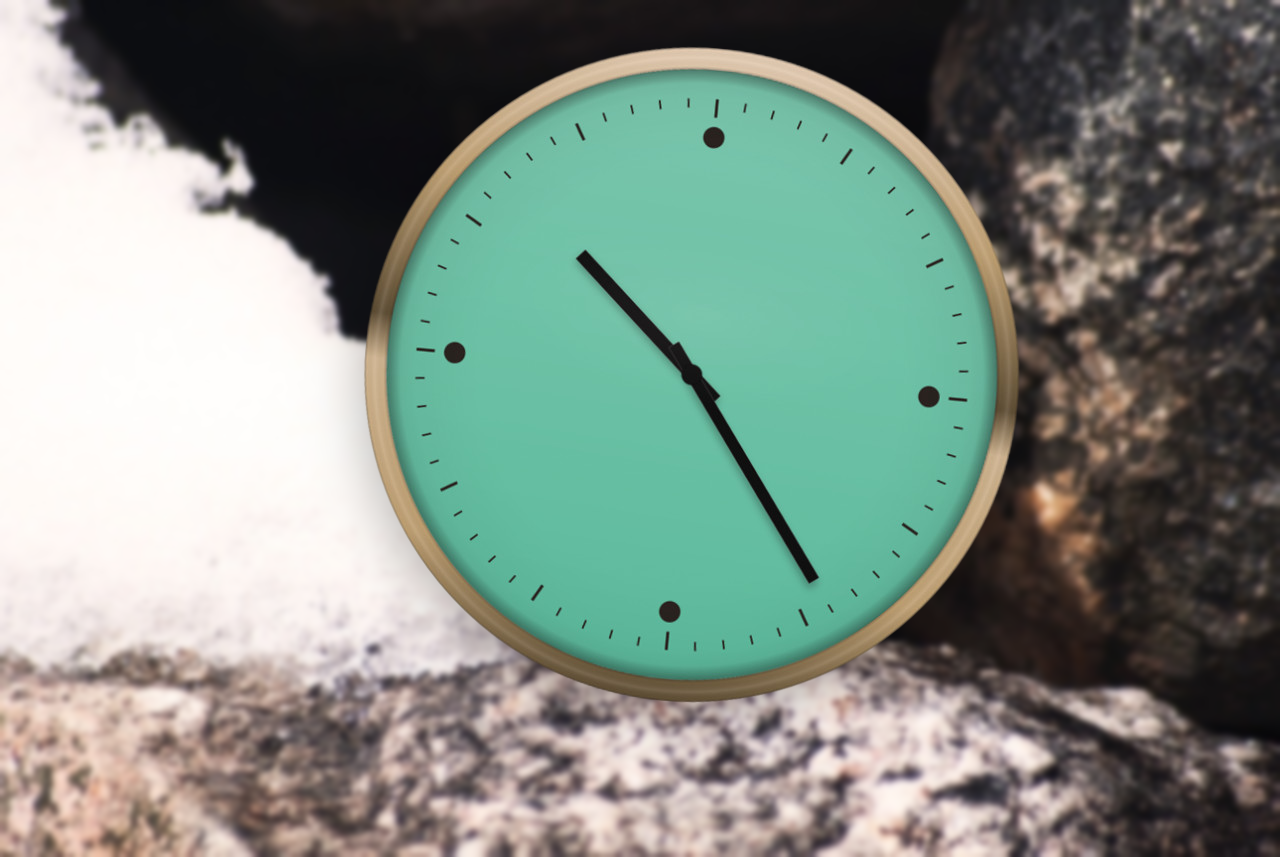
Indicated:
10:24
